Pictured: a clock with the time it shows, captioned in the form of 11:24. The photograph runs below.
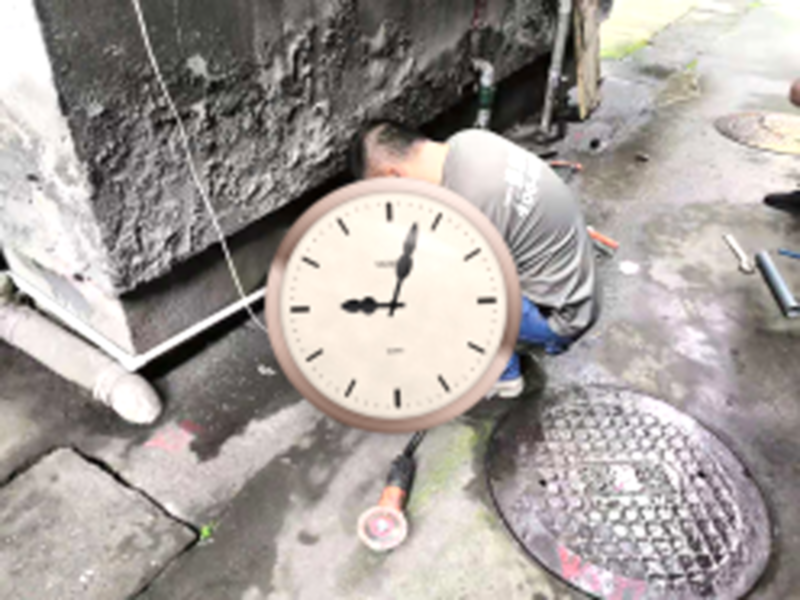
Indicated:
9:03
